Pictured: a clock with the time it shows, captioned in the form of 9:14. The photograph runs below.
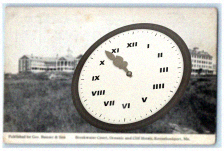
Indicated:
10:53
